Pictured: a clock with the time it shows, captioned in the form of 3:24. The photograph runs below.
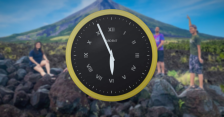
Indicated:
5:56
